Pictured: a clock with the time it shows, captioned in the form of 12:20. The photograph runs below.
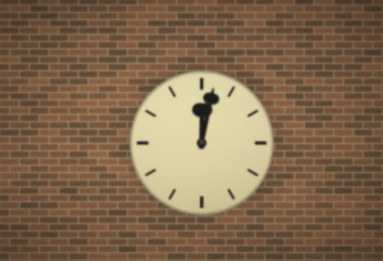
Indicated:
12:02
